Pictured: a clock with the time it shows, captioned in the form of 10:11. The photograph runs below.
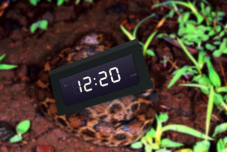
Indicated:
12:20
